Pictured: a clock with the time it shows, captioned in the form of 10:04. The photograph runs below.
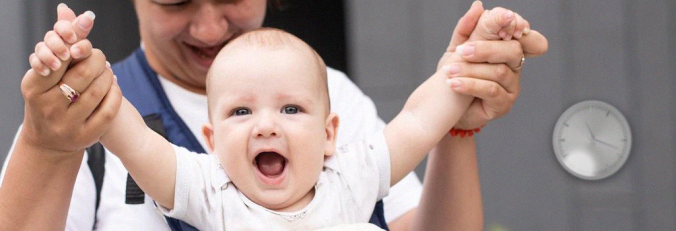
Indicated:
11:18
